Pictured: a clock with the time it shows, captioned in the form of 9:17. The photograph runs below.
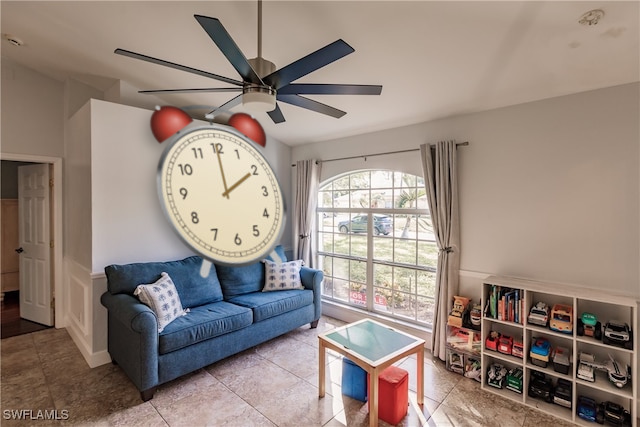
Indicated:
2:00
